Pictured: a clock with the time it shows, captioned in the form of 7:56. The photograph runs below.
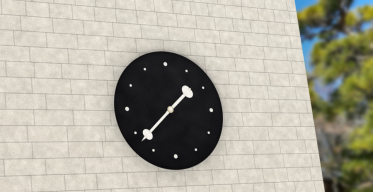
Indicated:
1:38
